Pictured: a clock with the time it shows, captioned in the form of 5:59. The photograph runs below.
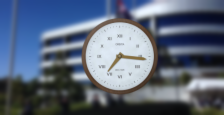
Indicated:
7:16
